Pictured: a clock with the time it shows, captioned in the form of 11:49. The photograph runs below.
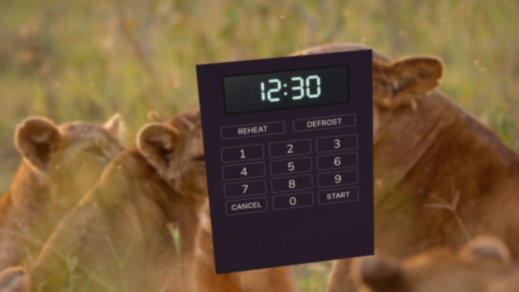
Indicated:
12:30
